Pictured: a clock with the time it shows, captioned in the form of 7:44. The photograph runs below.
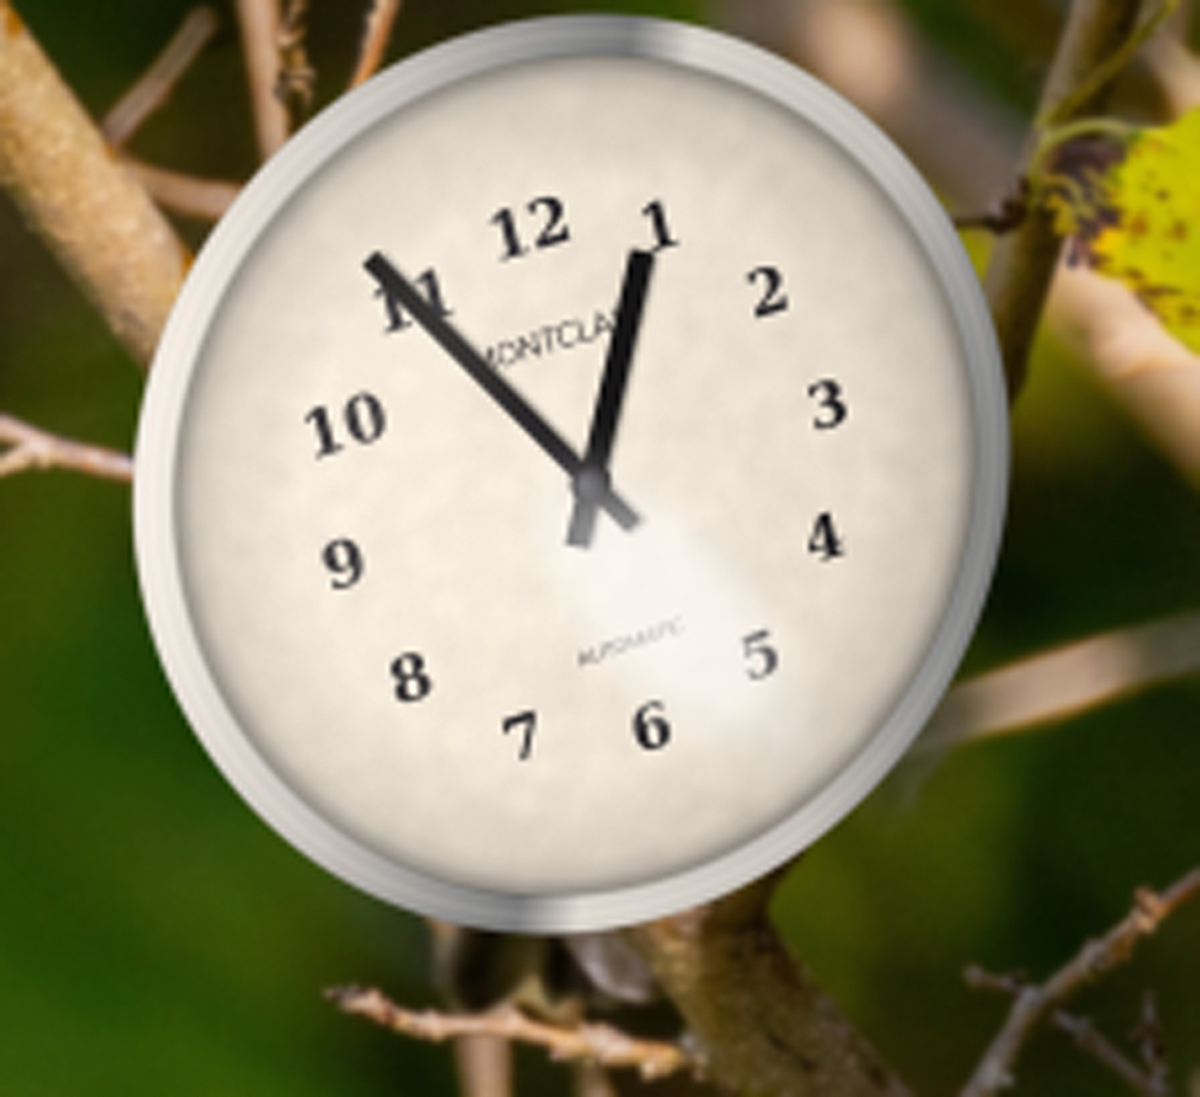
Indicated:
12:55
